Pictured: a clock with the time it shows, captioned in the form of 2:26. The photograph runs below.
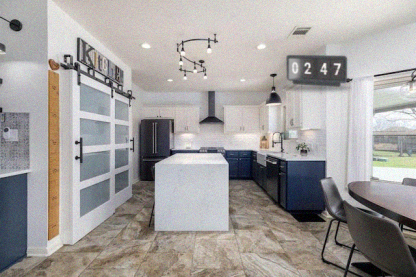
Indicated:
2:47
